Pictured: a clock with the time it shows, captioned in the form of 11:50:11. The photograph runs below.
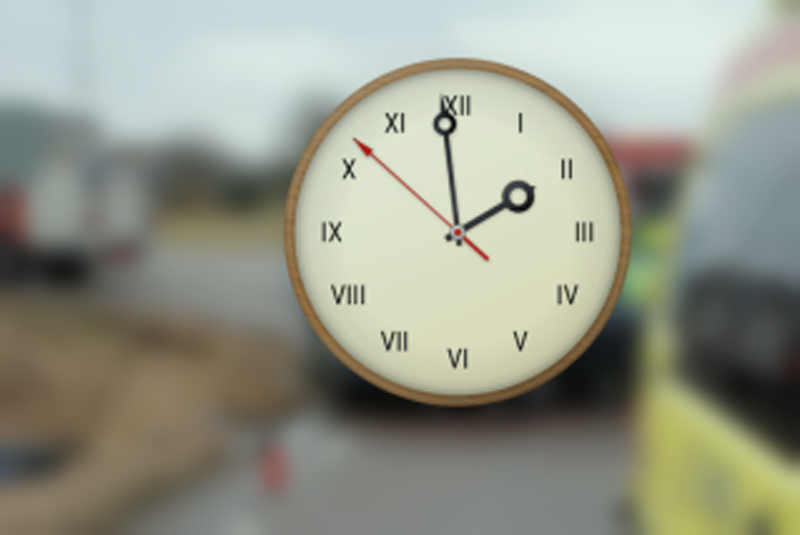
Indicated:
1:58:52
